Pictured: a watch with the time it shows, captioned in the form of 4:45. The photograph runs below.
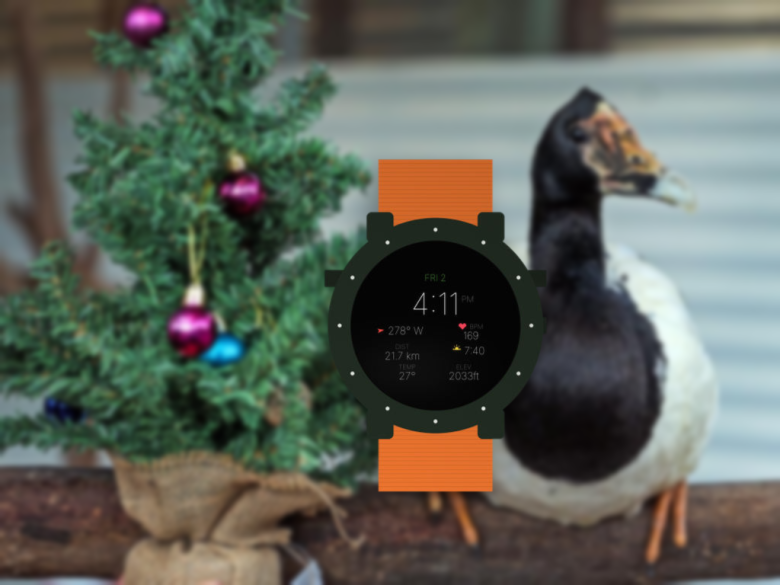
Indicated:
4:11
